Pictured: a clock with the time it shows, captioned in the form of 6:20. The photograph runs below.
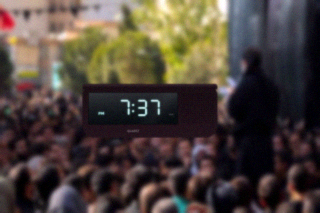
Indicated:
7:37
